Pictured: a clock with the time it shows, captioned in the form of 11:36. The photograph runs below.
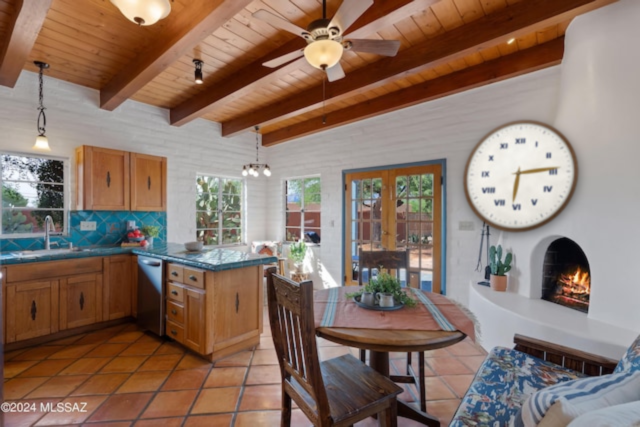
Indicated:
6:14
